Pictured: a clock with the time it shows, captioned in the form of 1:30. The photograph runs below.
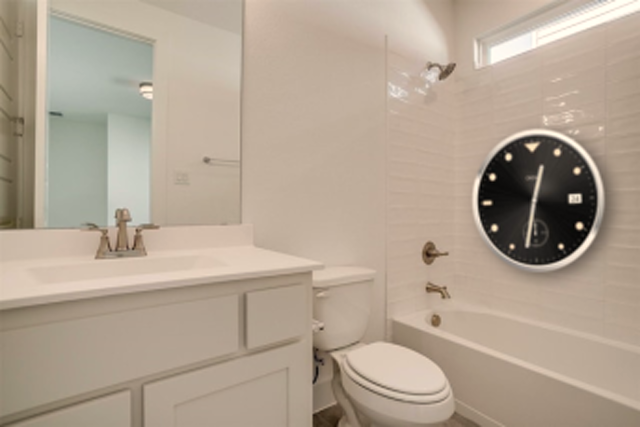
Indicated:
12:32
